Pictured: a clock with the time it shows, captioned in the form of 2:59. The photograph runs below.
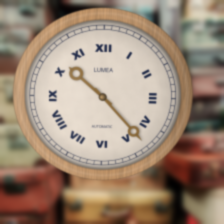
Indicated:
10:23
